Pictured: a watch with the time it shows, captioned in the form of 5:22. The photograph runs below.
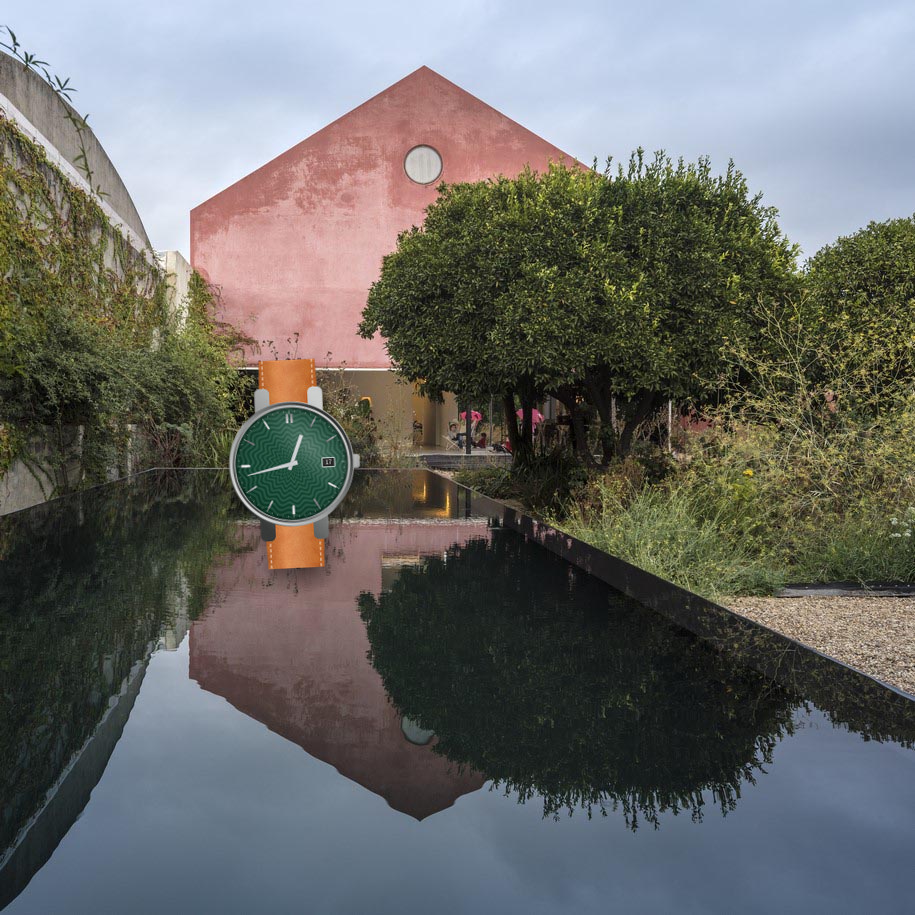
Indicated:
12:43
